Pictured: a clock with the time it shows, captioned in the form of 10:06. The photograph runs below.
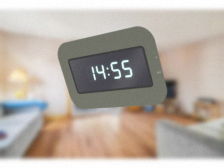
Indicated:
14:55
